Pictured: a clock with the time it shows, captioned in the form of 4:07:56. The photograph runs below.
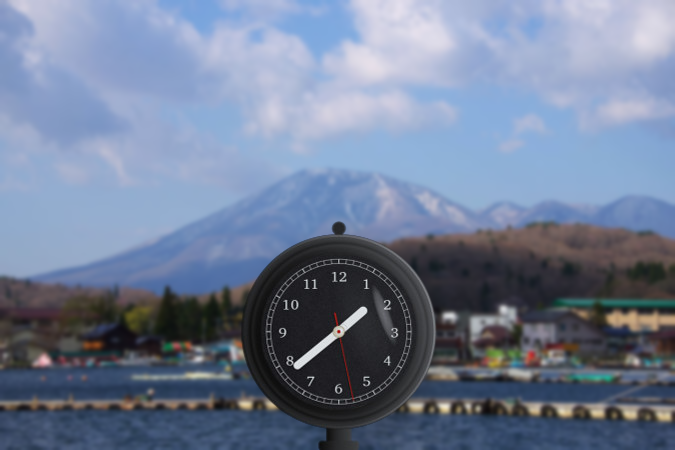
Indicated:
1:38:28
